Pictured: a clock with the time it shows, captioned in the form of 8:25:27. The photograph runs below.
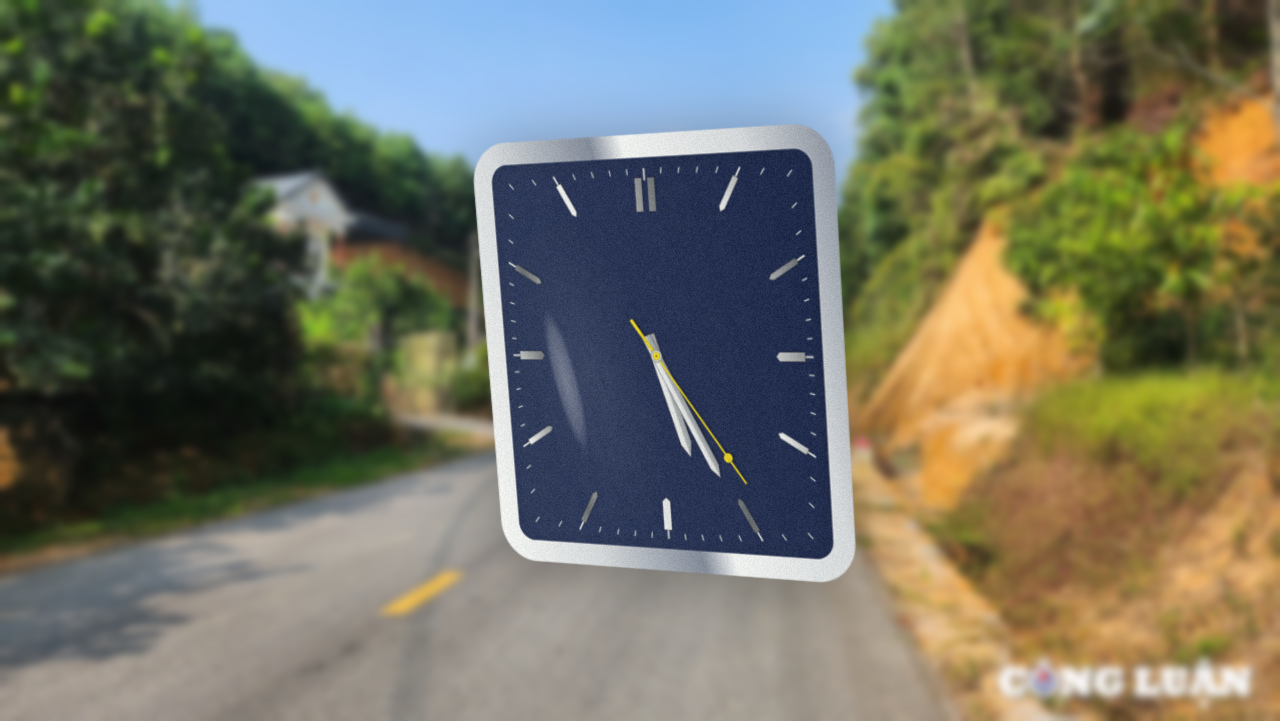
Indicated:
5:25:24
